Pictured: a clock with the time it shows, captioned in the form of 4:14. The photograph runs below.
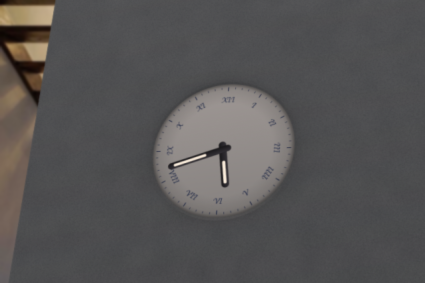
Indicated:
5:42
